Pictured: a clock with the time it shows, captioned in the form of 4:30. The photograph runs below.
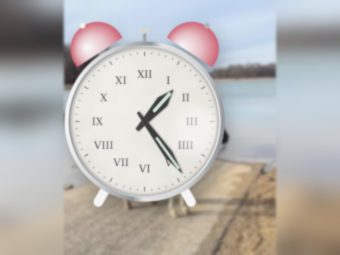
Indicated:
1:24
